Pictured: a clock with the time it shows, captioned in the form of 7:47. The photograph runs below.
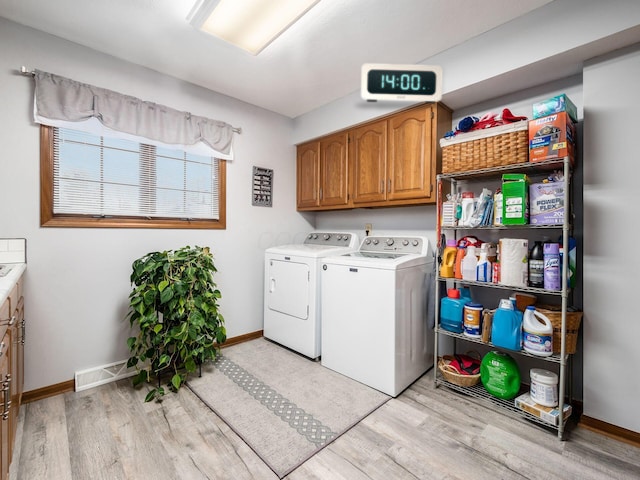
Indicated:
14:00
